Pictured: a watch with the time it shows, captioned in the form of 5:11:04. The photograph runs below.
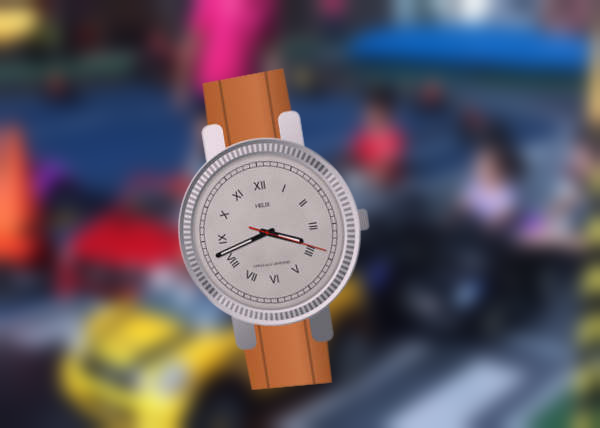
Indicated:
3:42:19
